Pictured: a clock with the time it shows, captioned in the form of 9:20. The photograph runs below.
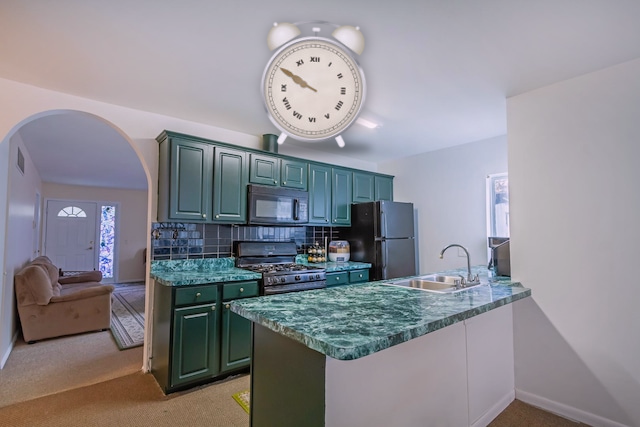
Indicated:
9:50
